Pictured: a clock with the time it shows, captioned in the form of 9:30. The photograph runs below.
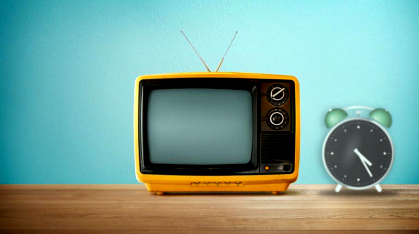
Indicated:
4:25
